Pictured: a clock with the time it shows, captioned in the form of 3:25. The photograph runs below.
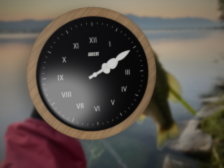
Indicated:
2:10
